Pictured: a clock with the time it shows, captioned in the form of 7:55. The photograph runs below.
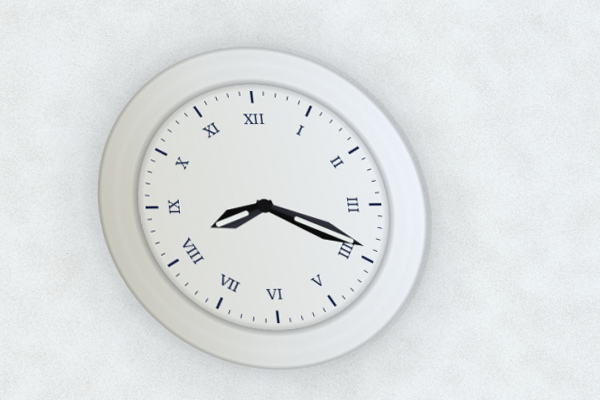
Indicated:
8:19
